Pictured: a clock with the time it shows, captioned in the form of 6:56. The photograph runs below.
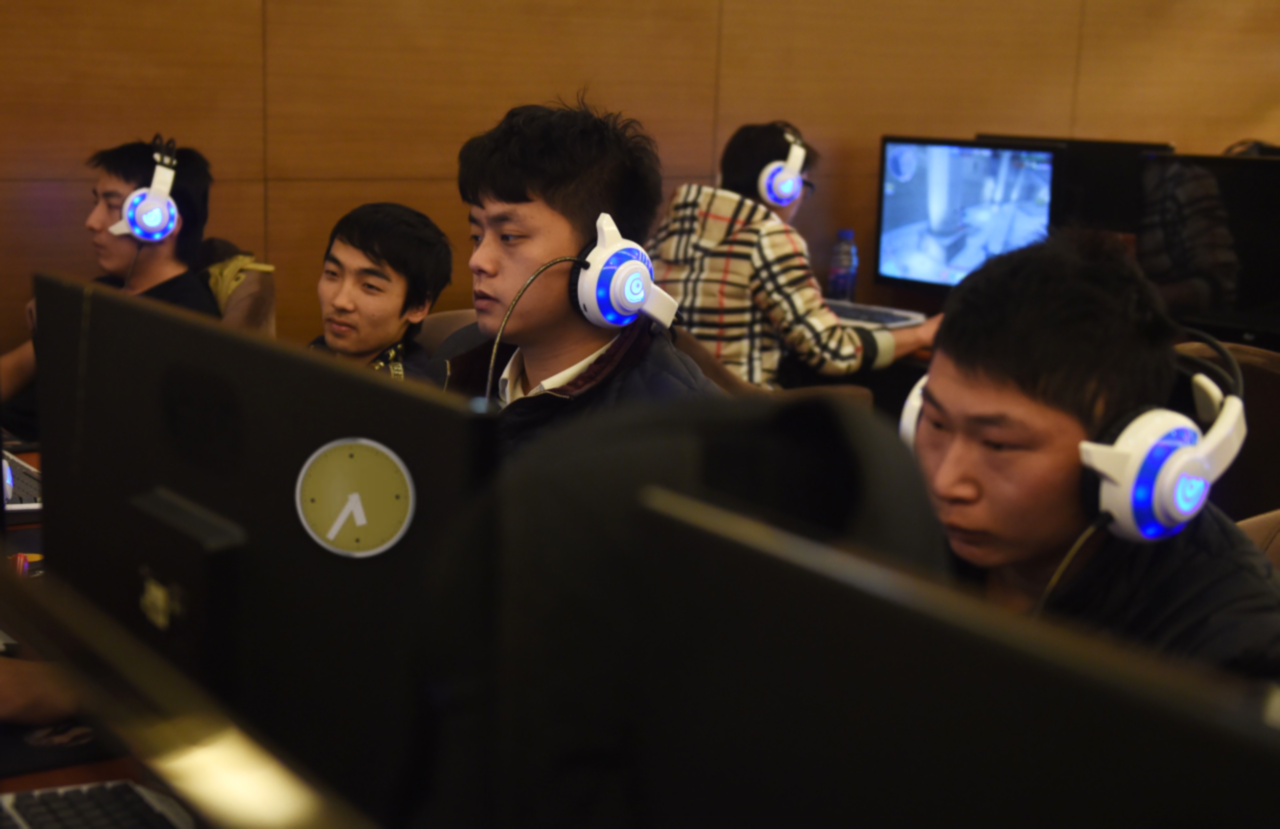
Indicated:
5:36
